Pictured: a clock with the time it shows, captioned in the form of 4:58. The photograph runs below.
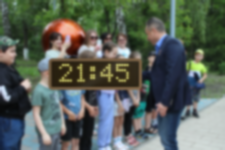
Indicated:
21:45
